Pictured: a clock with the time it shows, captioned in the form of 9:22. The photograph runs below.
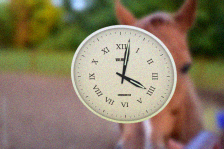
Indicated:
4:02
